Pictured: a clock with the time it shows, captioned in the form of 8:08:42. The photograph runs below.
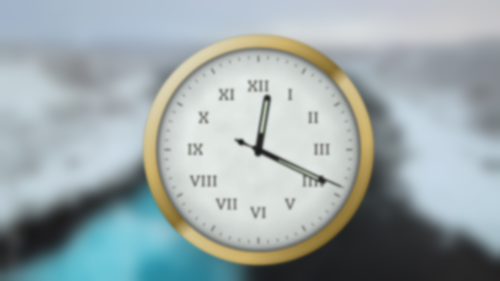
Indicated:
12:19:19
